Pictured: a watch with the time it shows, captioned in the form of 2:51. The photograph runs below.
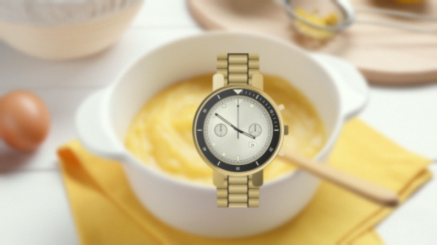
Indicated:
3:51
